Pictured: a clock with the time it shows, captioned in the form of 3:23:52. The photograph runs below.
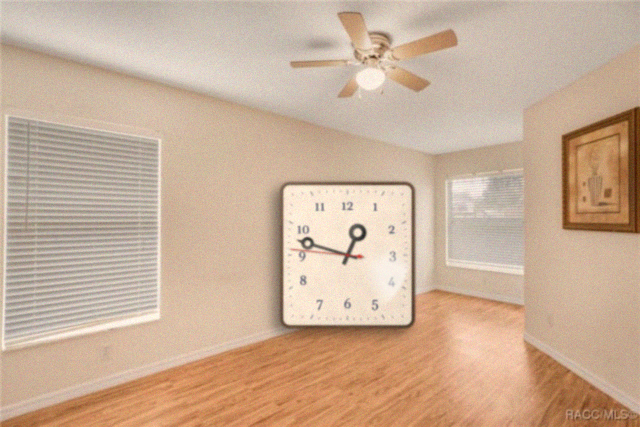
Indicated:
12:47:46
